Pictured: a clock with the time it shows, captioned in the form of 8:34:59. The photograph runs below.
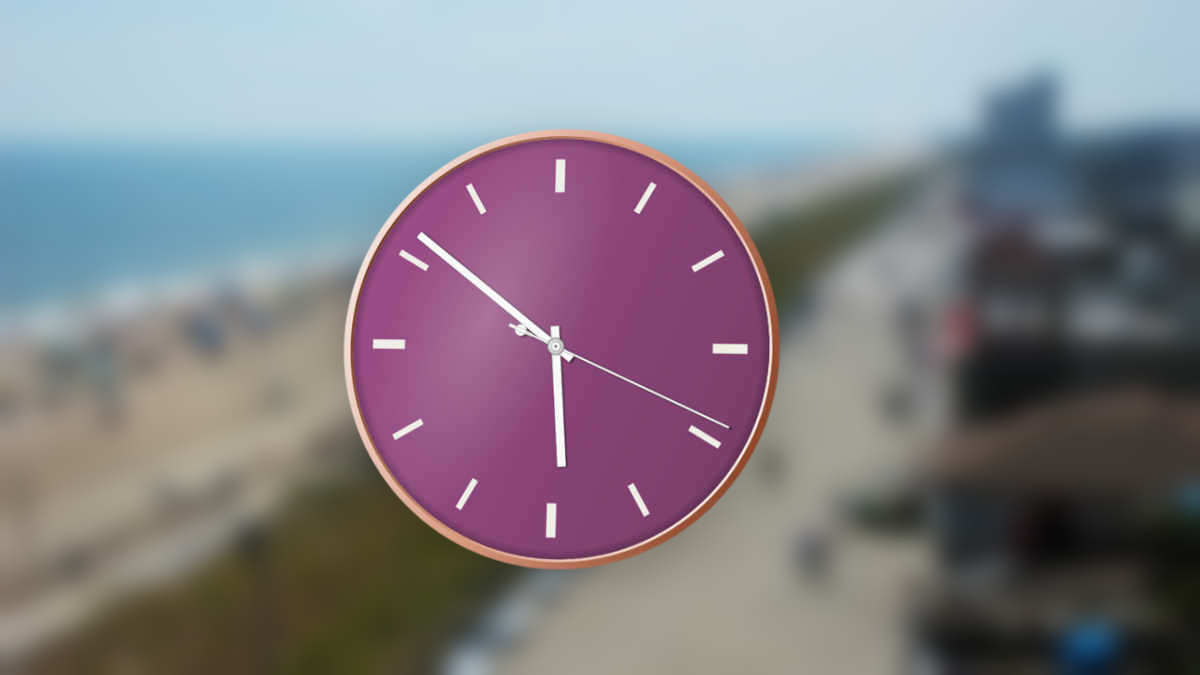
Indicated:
5:51:19
